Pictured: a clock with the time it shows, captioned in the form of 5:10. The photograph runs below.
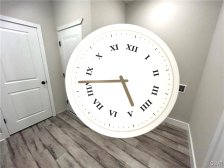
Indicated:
4:42
